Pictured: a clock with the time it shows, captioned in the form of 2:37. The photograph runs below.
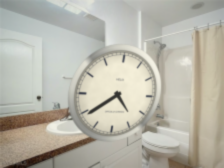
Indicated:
4:39
